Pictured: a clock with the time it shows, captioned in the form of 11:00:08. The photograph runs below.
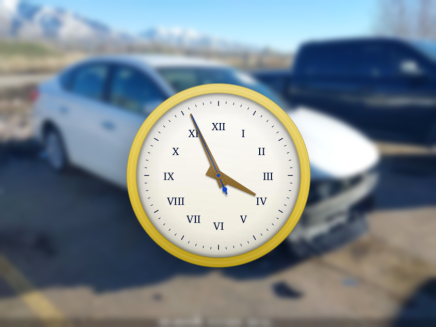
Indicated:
3:55:56
